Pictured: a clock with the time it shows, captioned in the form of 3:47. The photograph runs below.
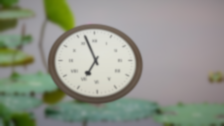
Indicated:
6:57
